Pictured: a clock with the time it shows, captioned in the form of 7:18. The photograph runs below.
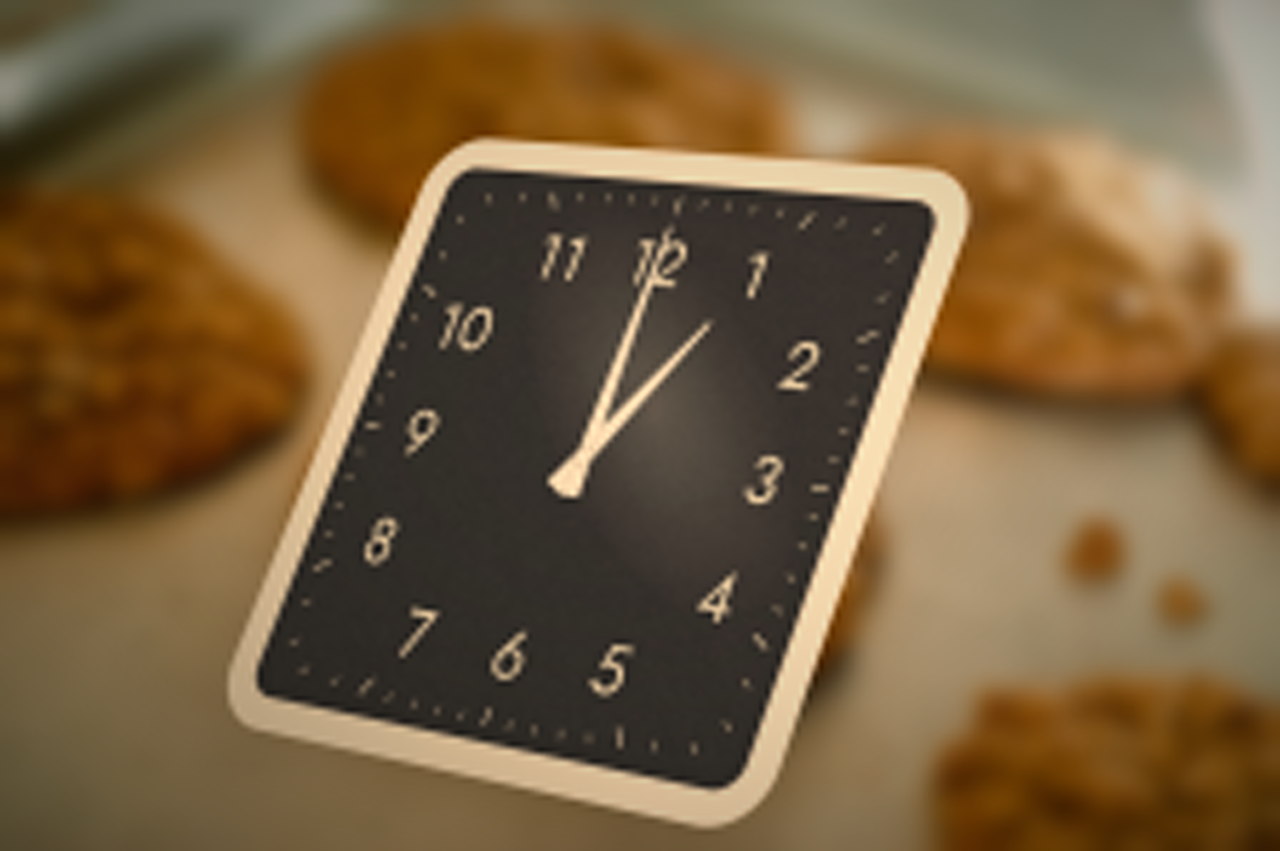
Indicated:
1:00
